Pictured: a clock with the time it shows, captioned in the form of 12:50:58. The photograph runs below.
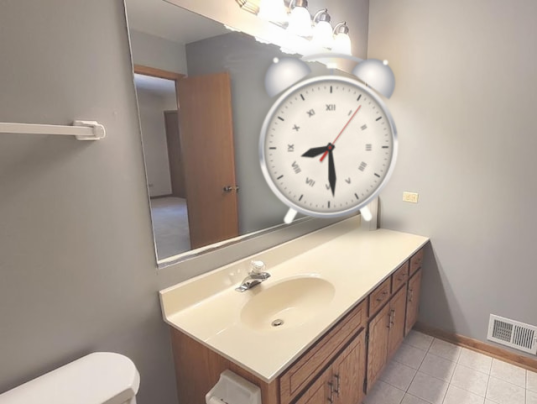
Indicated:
8:29:06
